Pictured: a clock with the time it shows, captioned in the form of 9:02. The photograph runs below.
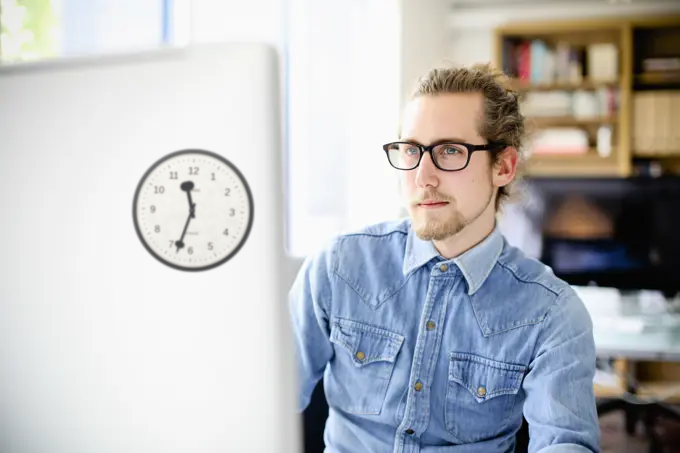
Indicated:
11:33
